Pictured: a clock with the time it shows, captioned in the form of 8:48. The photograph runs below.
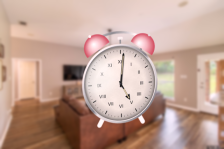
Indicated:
5:01
